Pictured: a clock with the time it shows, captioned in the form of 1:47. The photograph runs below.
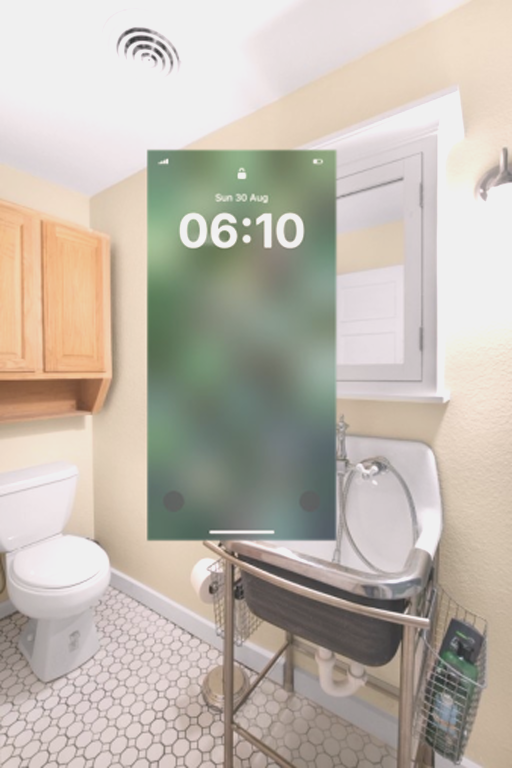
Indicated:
6:10
